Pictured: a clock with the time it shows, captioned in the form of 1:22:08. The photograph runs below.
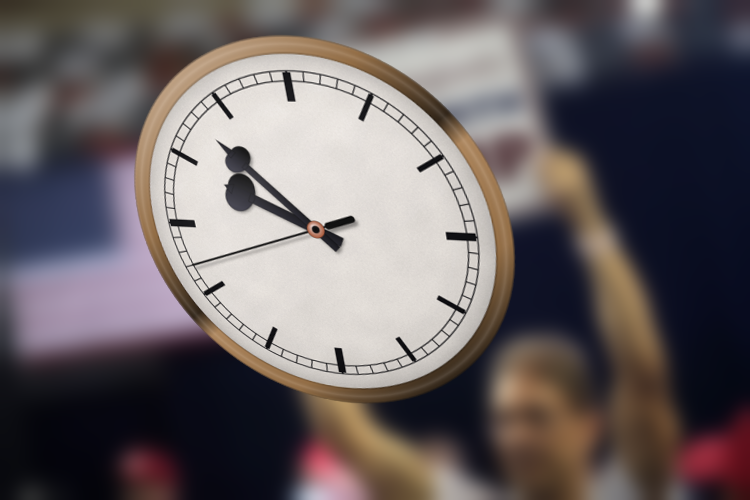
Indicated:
9:52:42
